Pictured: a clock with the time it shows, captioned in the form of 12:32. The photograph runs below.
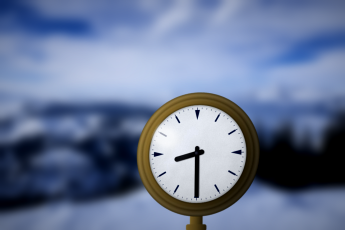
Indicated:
8:30
